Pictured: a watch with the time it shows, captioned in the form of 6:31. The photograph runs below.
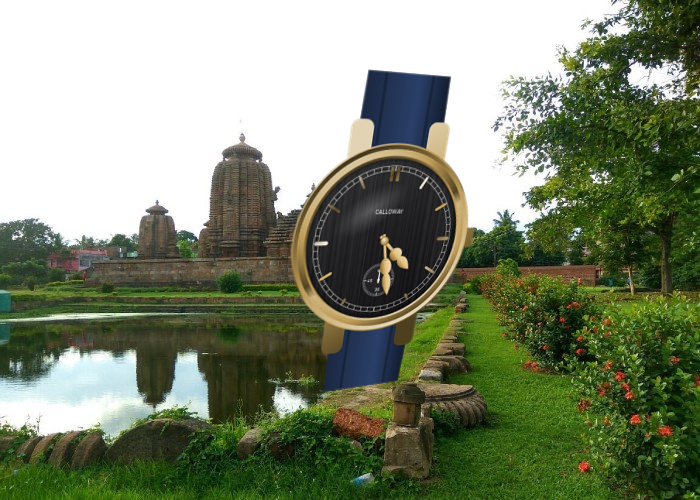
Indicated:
4:28
